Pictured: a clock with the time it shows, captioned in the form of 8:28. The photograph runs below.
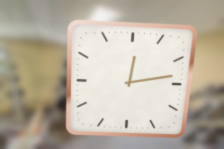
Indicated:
12:13
